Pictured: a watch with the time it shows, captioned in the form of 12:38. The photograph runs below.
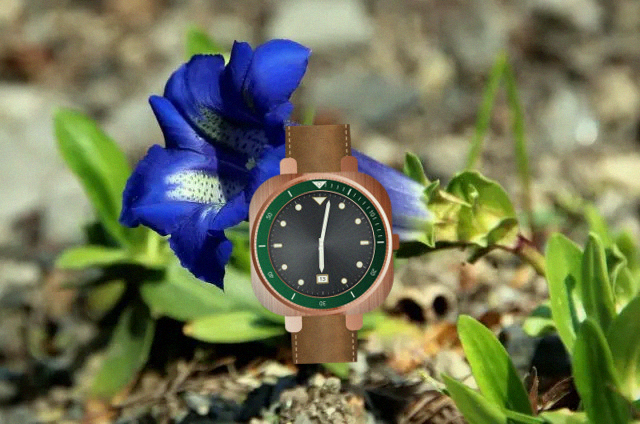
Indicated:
6:02
